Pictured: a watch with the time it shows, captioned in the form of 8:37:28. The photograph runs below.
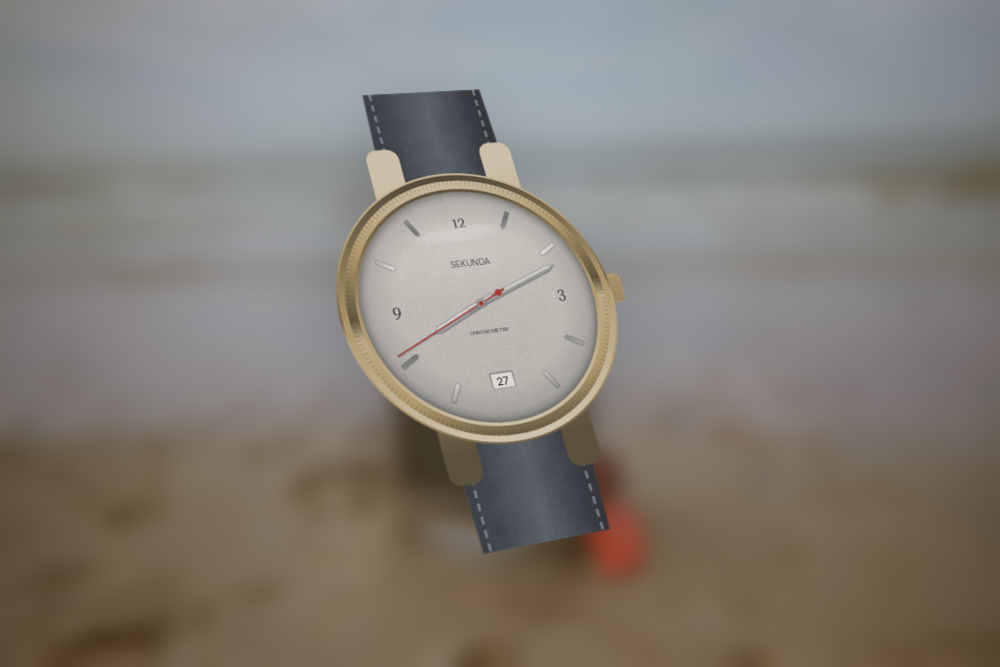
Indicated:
8:11:41
